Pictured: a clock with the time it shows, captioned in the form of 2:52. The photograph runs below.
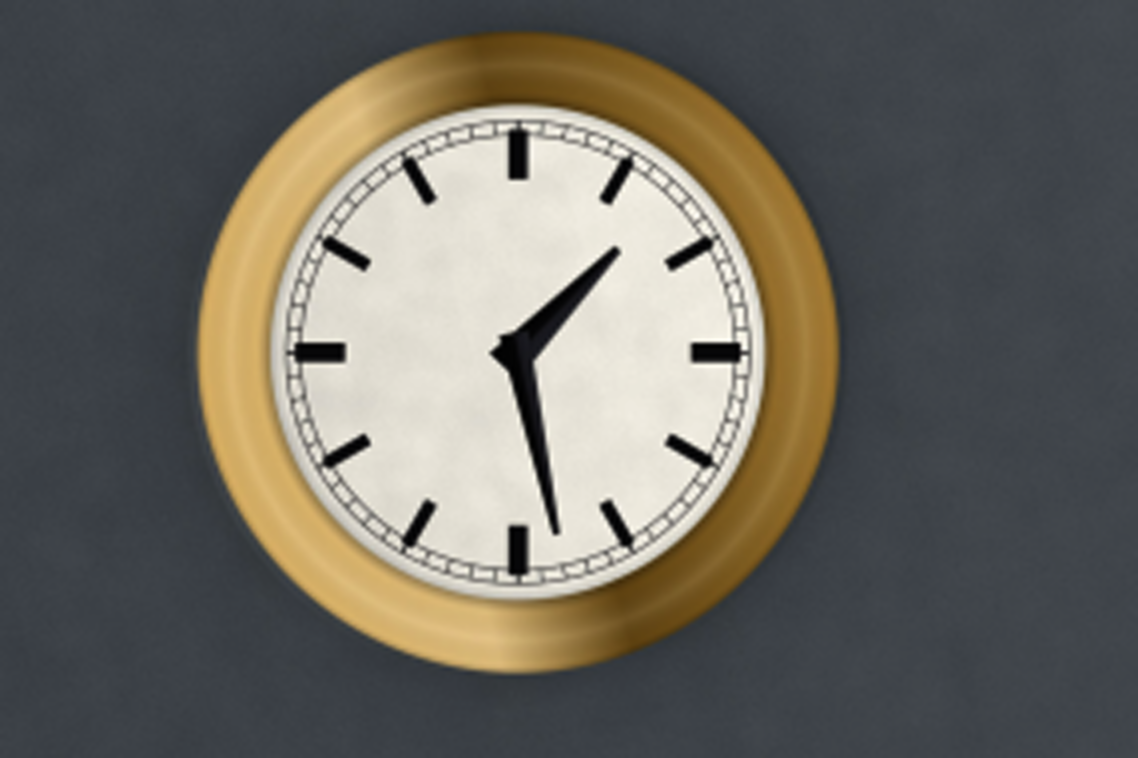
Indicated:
1:28
